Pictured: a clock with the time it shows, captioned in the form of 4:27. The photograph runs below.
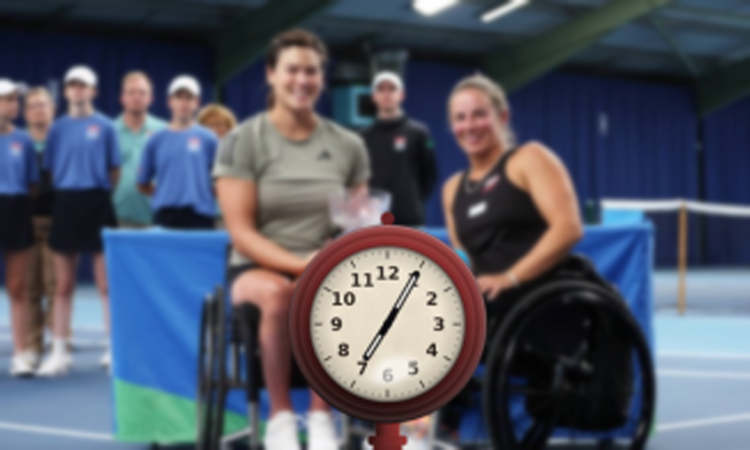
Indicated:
7:05
